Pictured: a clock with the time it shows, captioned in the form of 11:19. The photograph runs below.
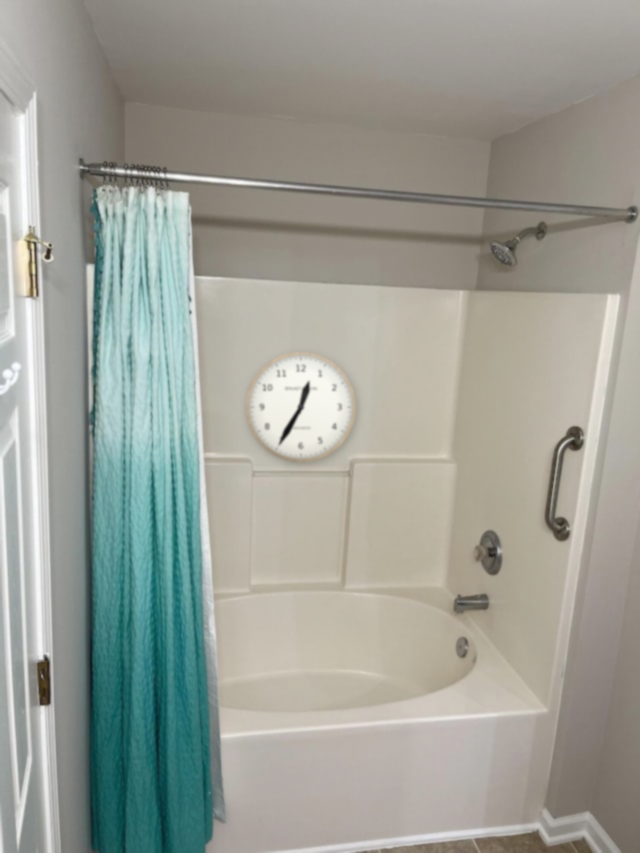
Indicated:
12:35
